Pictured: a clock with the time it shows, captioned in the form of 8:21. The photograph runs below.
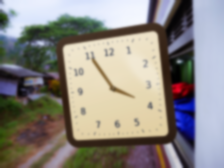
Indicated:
3:55
